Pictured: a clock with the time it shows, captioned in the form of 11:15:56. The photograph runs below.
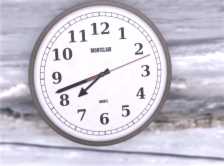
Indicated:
7:42:12
